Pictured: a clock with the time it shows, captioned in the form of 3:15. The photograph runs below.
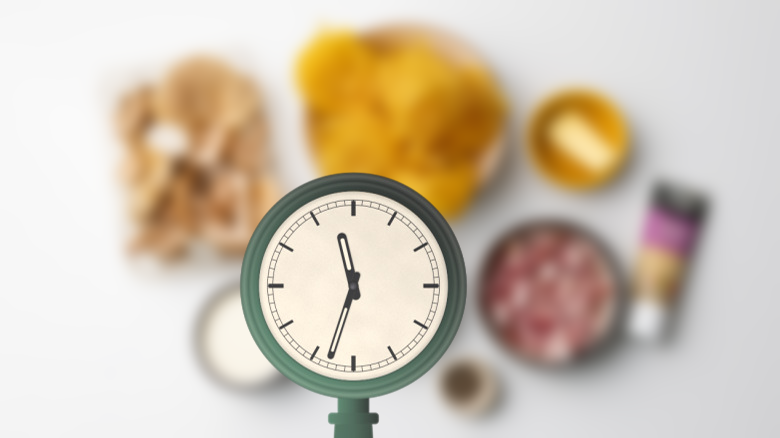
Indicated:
11:33
